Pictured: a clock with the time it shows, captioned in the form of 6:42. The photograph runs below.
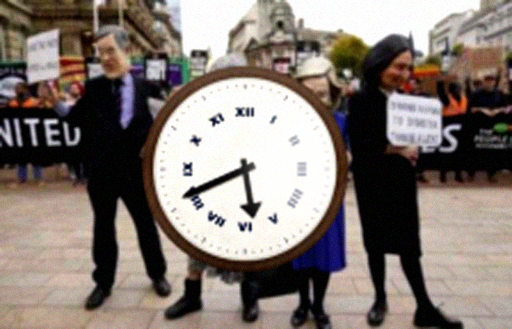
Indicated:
5:41
